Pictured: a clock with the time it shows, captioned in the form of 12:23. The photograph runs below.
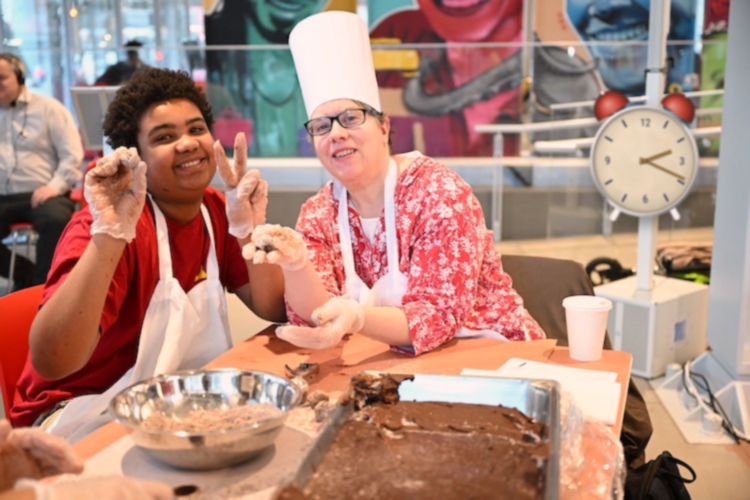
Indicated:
2:19
